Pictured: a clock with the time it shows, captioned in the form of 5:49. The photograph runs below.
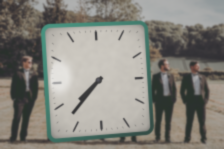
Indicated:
7:37
